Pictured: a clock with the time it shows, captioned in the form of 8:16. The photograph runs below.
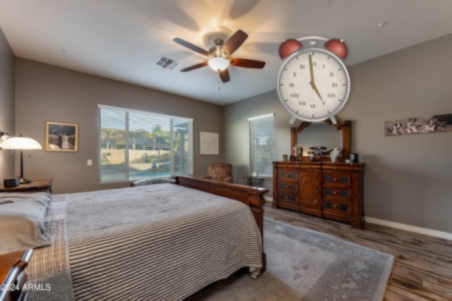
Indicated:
4:59
